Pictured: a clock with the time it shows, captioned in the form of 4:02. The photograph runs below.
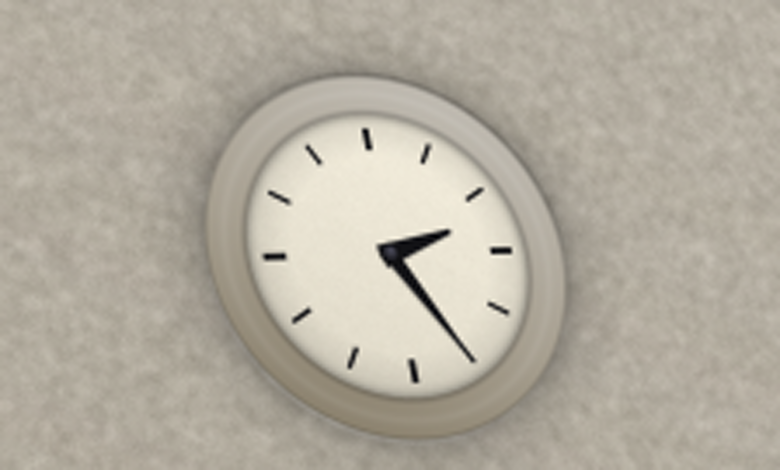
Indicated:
2:25
